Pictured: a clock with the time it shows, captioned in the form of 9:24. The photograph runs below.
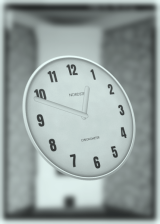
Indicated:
12:49
